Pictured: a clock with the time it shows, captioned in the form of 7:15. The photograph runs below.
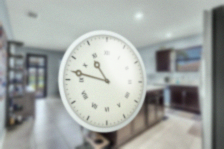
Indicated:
10:47
